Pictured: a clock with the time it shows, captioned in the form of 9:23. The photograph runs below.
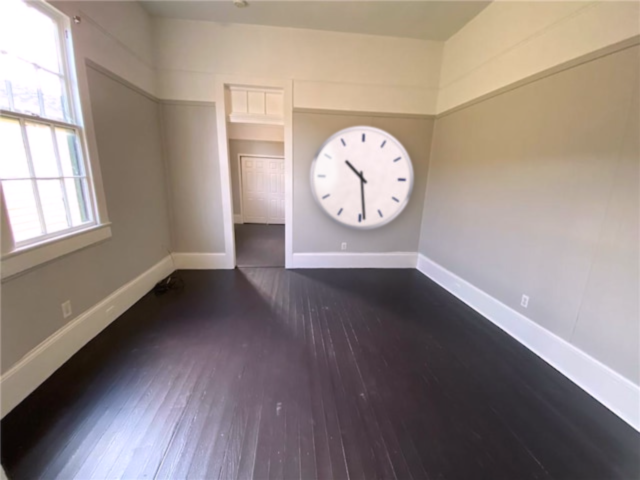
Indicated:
10:29
